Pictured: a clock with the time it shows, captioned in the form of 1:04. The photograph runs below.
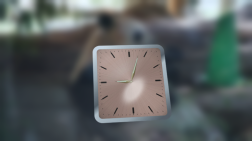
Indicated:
9:03
